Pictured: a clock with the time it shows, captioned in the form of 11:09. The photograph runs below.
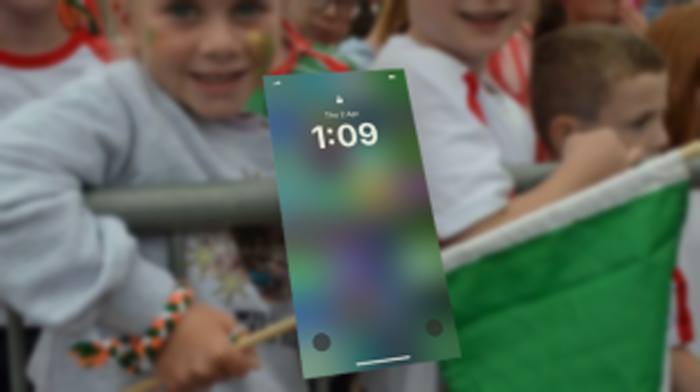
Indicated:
1:09
